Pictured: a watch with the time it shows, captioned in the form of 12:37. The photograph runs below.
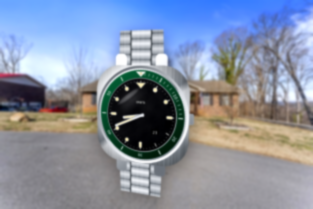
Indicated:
8:41
